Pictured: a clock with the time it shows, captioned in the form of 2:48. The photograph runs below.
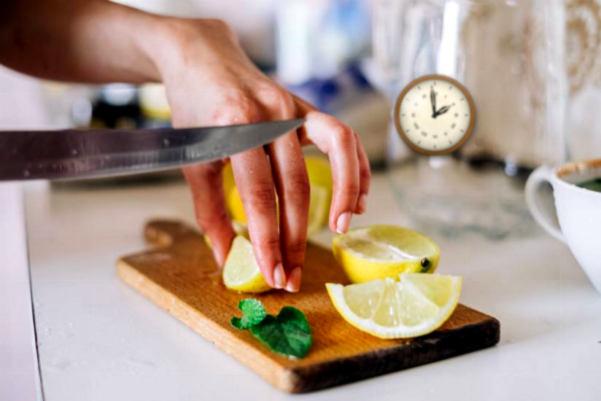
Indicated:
1:59
